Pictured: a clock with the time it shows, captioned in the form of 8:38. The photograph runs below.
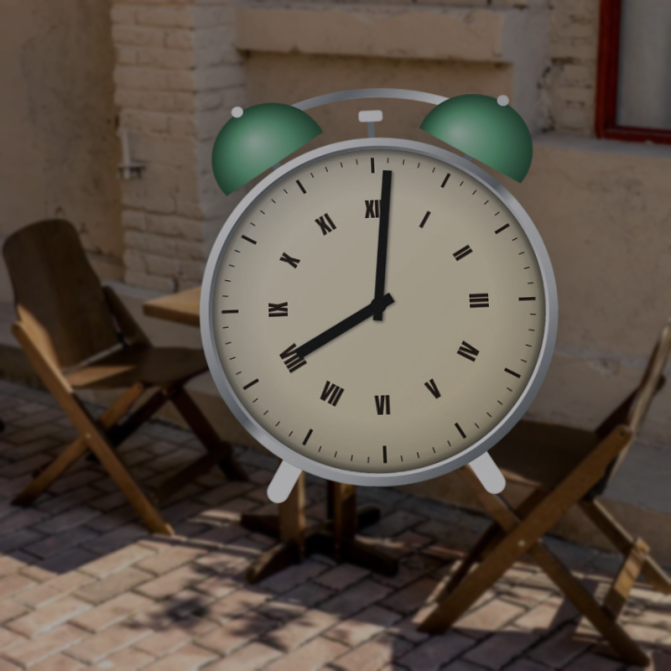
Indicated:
8:01
